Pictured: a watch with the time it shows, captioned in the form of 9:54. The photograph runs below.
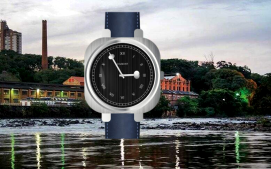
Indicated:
2:55
